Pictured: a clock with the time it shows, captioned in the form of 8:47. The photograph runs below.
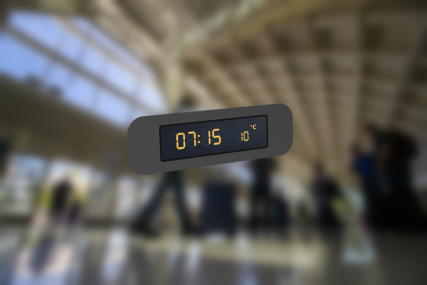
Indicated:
7:15
